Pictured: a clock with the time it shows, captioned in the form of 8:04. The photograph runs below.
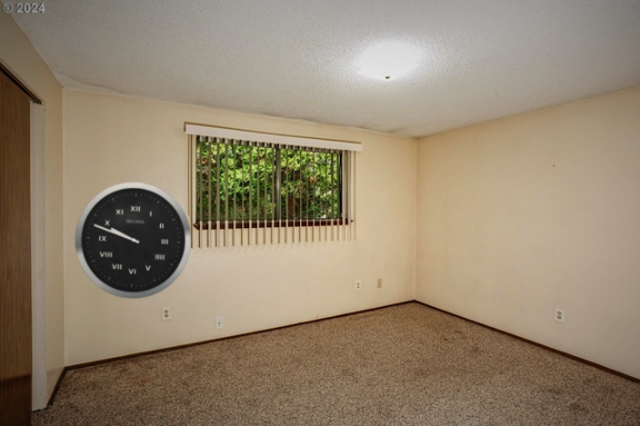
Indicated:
9:48
